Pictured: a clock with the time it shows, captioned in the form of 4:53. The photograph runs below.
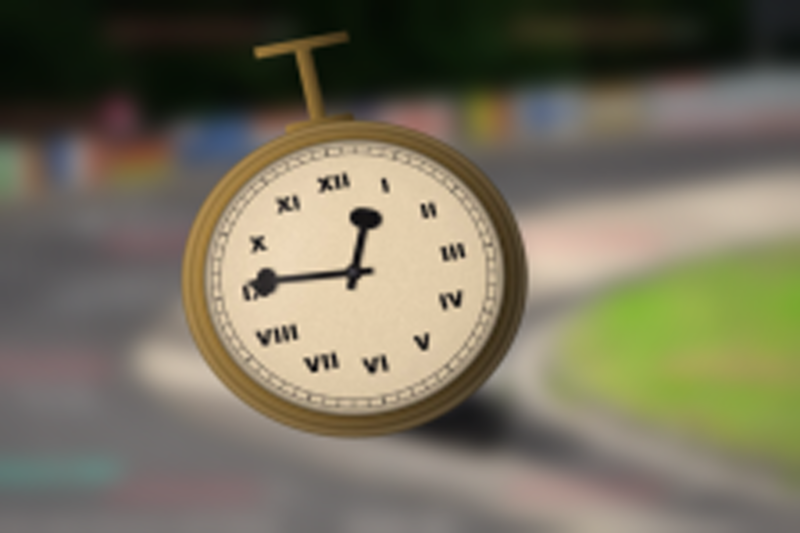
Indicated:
12:46
